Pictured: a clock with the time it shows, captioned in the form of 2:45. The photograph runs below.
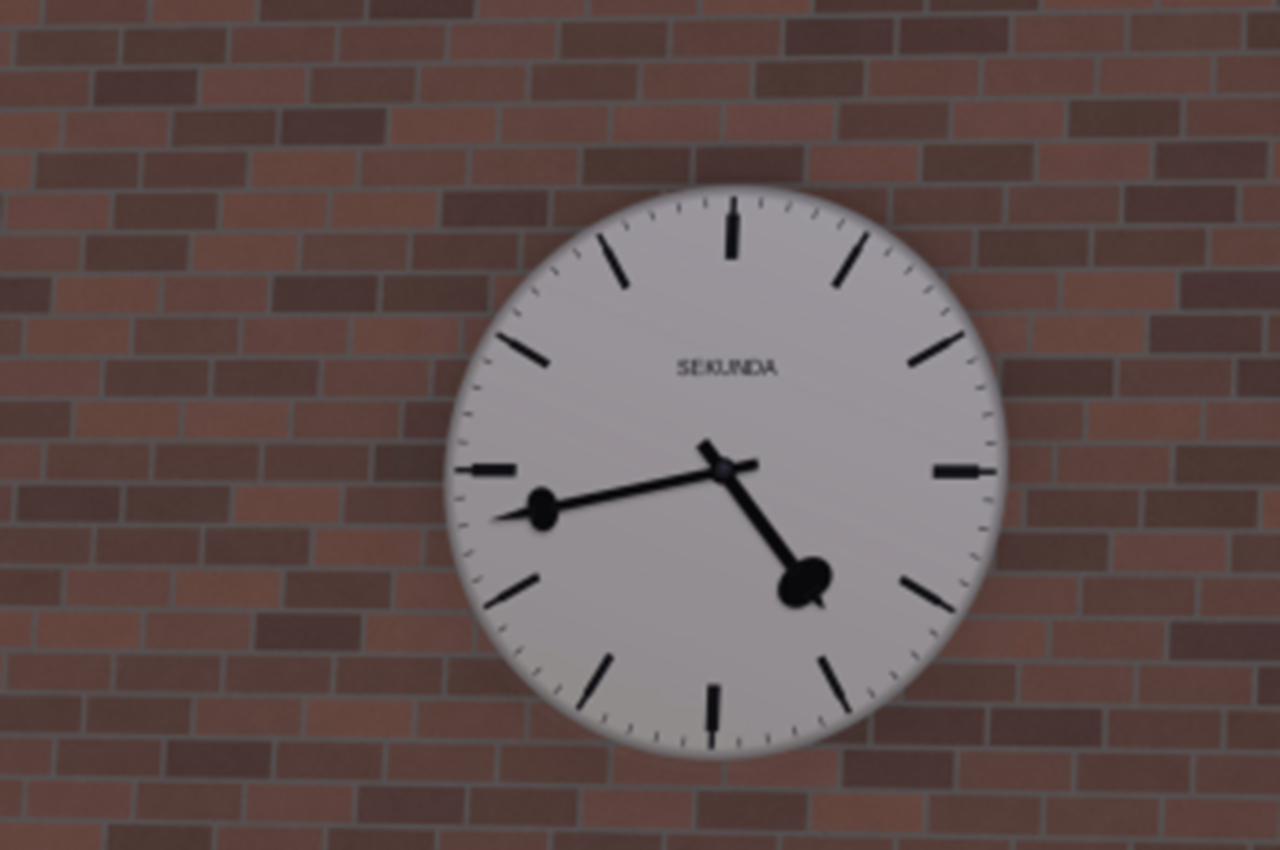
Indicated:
4:43
